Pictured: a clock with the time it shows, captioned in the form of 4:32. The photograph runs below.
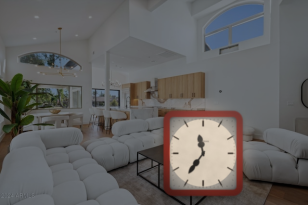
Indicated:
11:36
